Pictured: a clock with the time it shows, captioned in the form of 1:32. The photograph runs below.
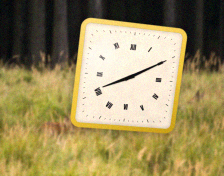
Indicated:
8:10
